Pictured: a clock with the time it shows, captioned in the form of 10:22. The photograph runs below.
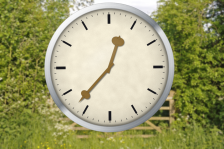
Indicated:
12:37
